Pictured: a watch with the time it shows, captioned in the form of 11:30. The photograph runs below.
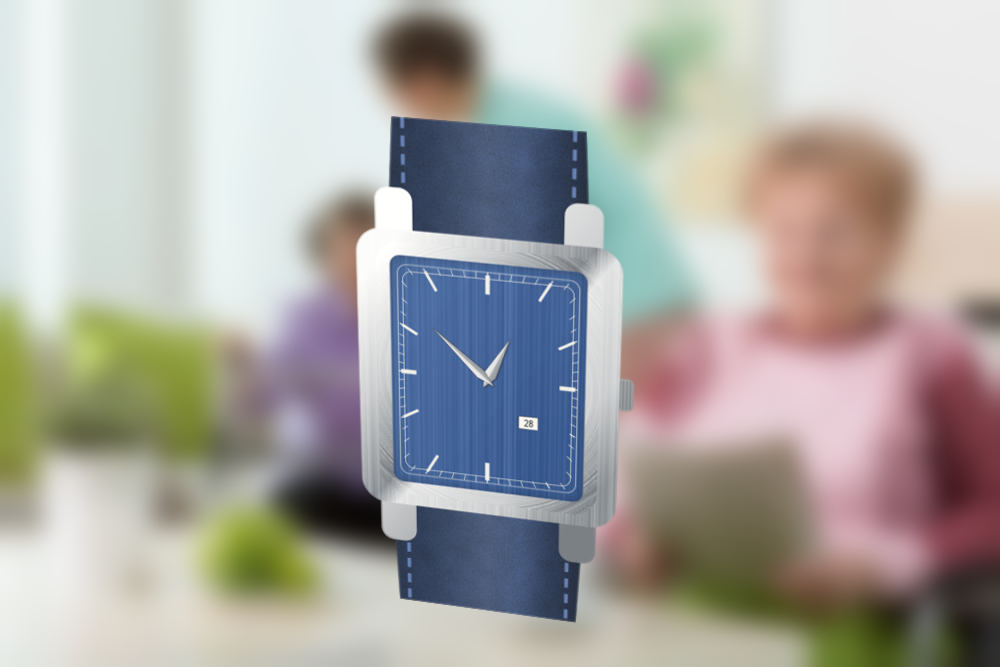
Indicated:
12:52
